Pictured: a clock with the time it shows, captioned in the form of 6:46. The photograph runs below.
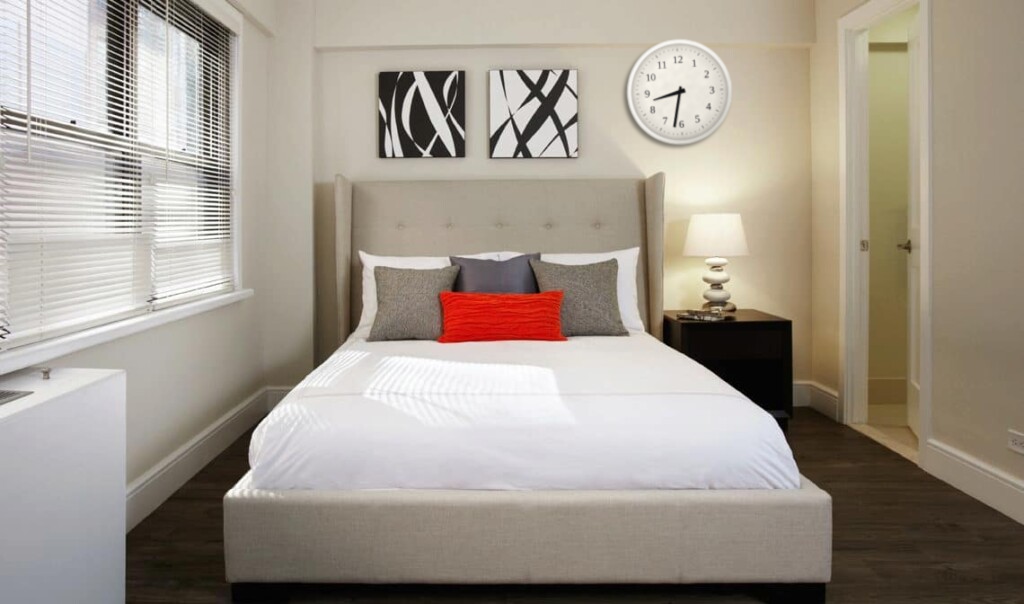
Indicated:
8:32
